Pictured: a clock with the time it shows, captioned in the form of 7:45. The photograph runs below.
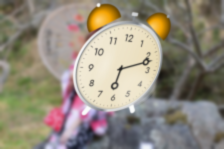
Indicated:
6:12
